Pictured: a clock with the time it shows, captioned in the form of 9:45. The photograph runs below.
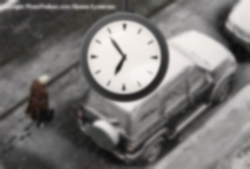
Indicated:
6:54
